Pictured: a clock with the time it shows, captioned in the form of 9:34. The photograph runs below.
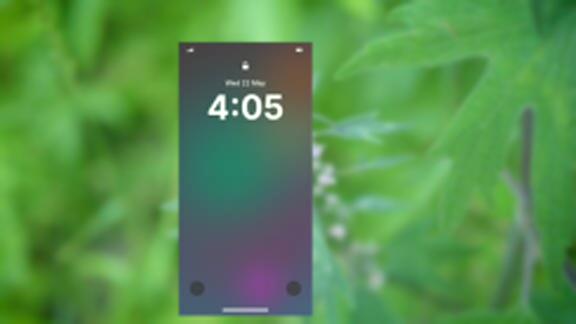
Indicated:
4:05
